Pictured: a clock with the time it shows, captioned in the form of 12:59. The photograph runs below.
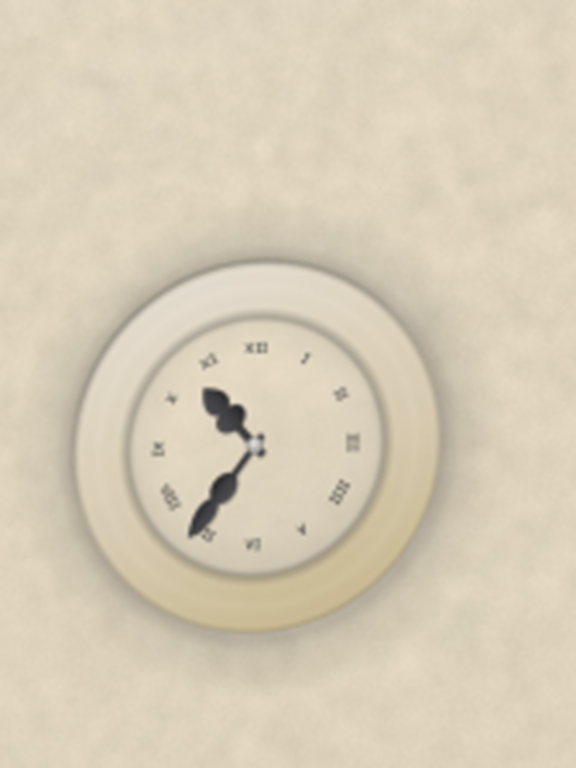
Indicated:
10:36
